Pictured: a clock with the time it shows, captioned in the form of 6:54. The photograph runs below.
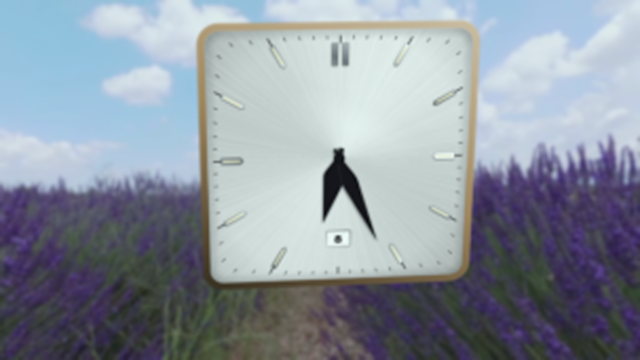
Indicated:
6:26
